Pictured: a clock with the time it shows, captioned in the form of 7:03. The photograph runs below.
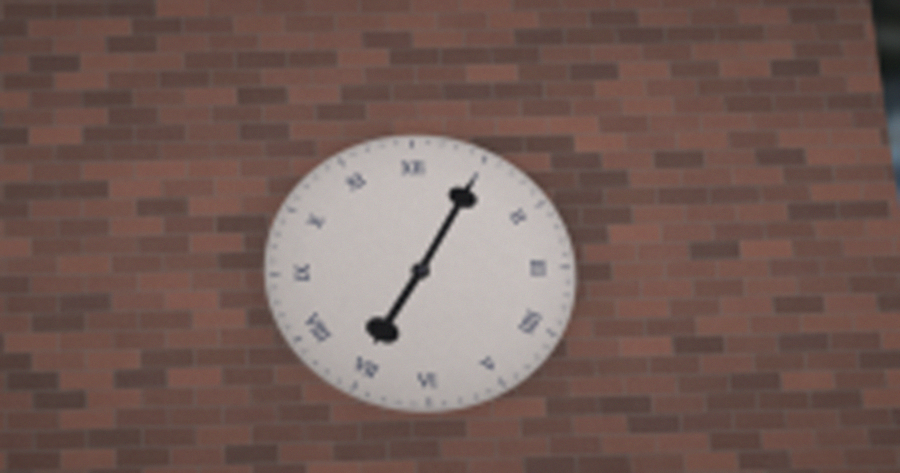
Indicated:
7:05
